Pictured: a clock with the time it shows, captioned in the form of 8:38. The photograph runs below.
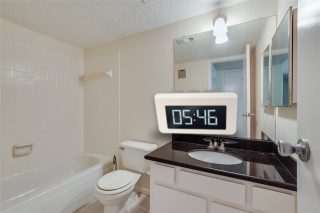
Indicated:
5:46
